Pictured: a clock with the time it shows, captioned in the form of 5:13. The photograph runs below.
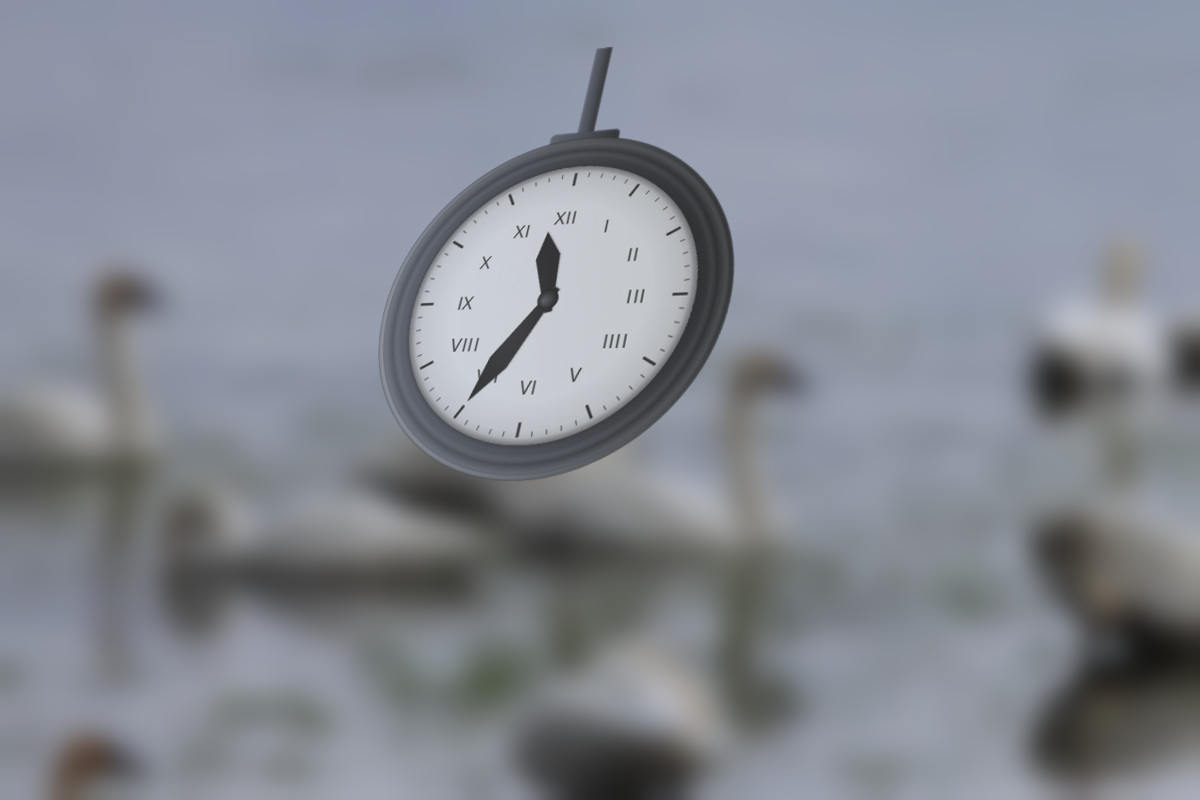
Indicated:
11:35
